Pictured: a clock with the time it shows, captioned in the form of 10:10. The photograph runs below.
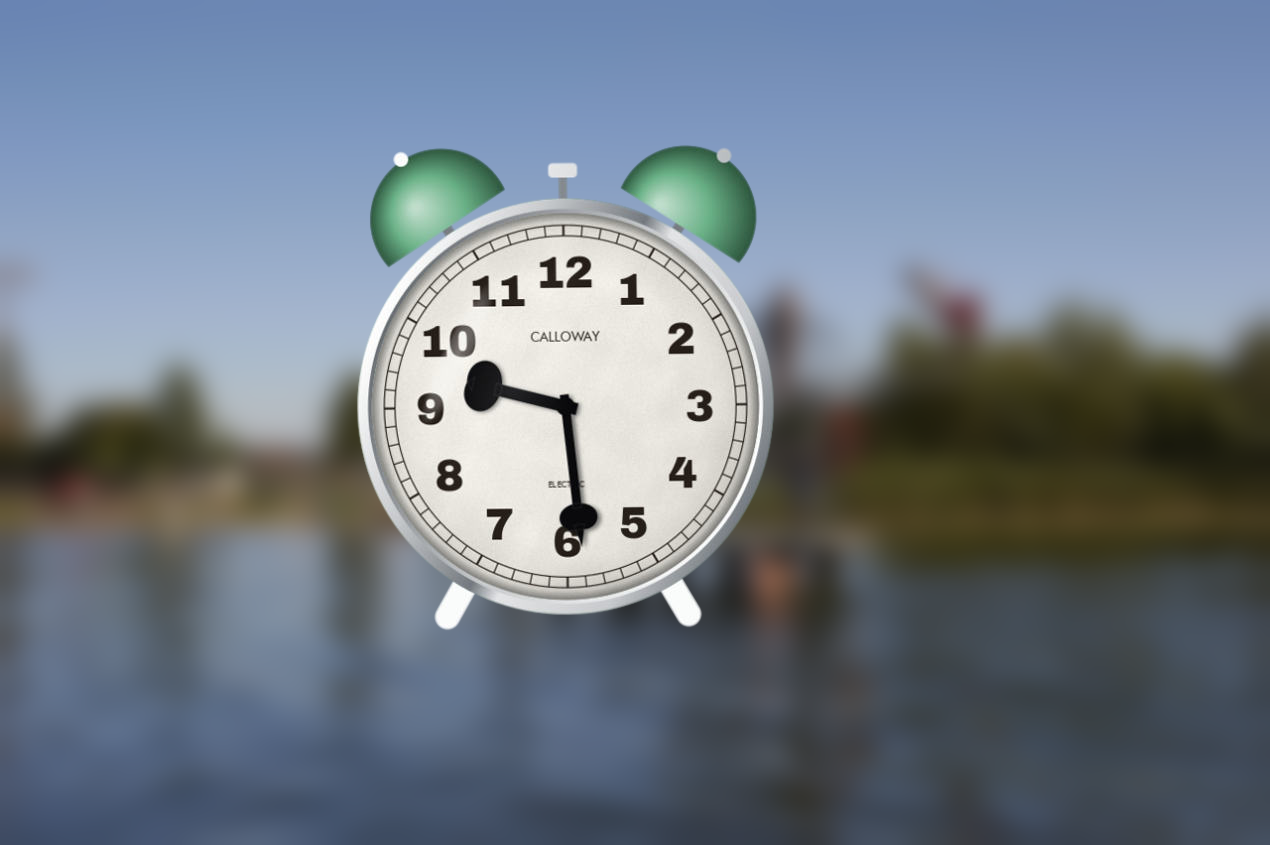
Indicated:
9:29
